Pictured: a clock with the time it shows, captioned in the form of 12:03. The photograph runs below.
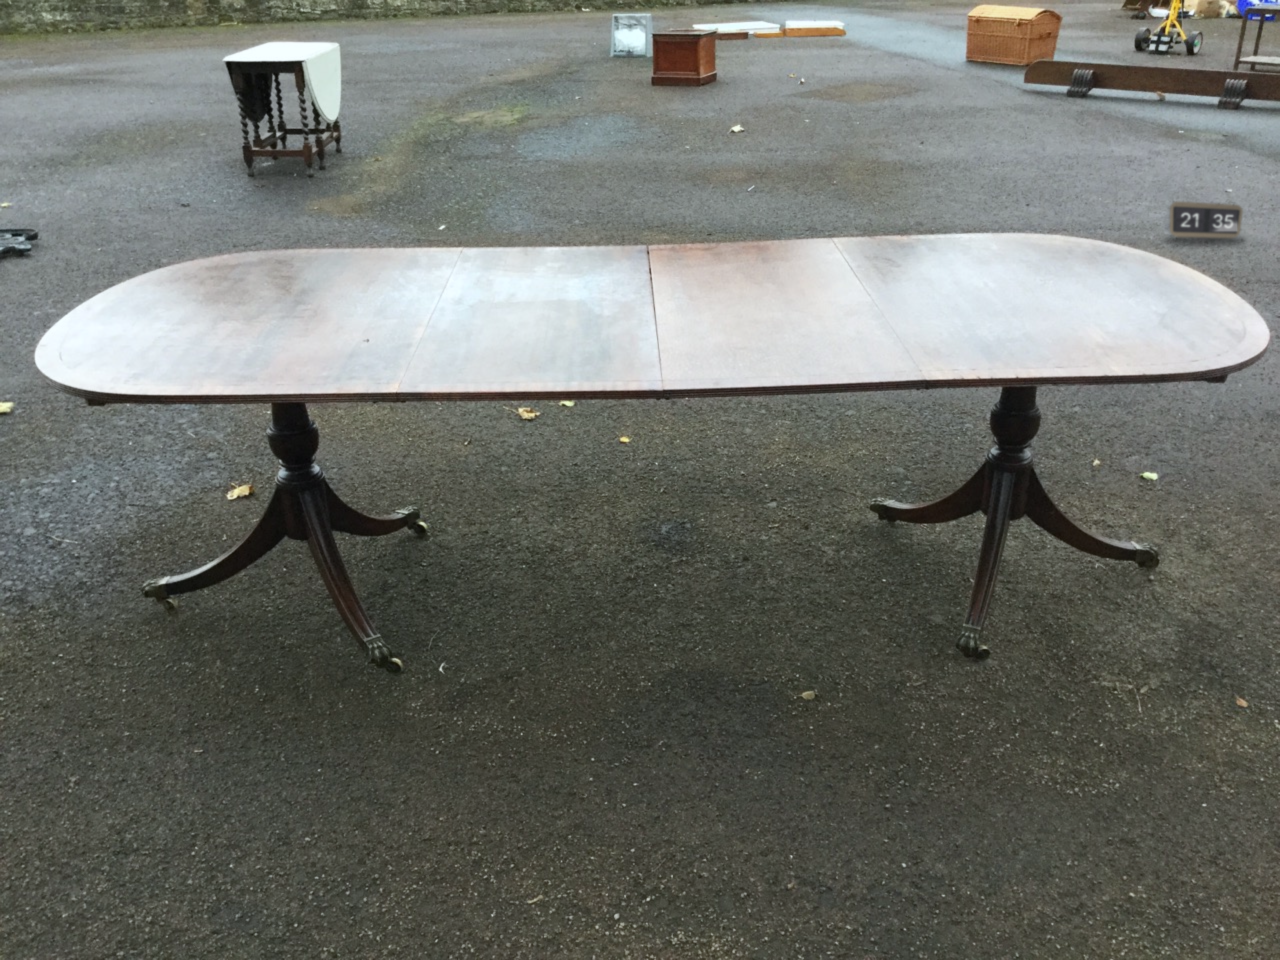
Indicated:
21:35
